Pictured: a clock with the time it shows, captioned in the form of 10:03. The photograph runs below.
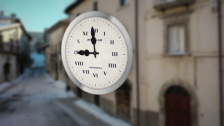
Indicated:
8:59
